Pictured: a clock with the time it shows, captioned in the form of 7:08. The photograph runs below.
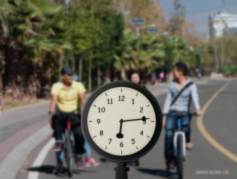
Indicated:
6:14
